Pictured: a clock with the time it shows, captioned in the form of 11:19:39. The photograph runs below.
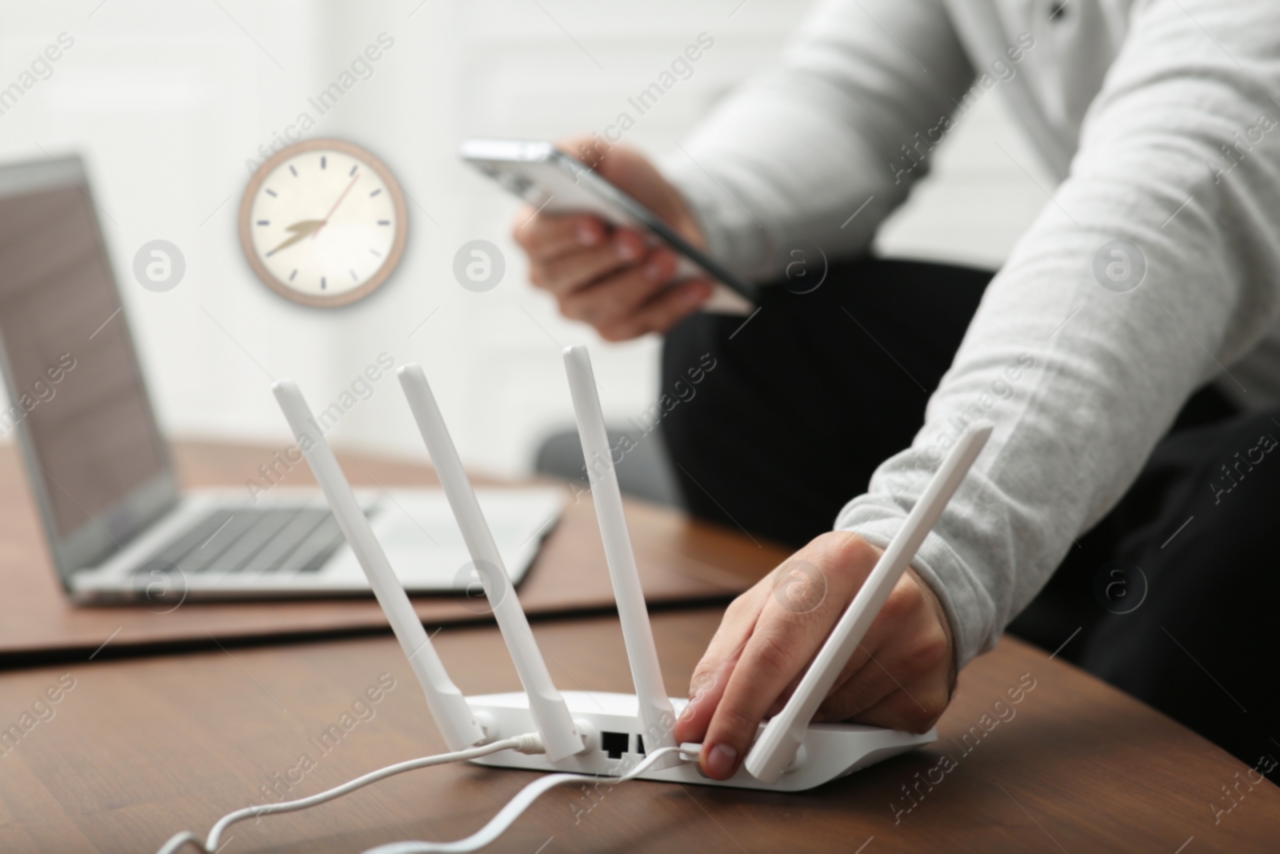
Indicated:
8:40:06
